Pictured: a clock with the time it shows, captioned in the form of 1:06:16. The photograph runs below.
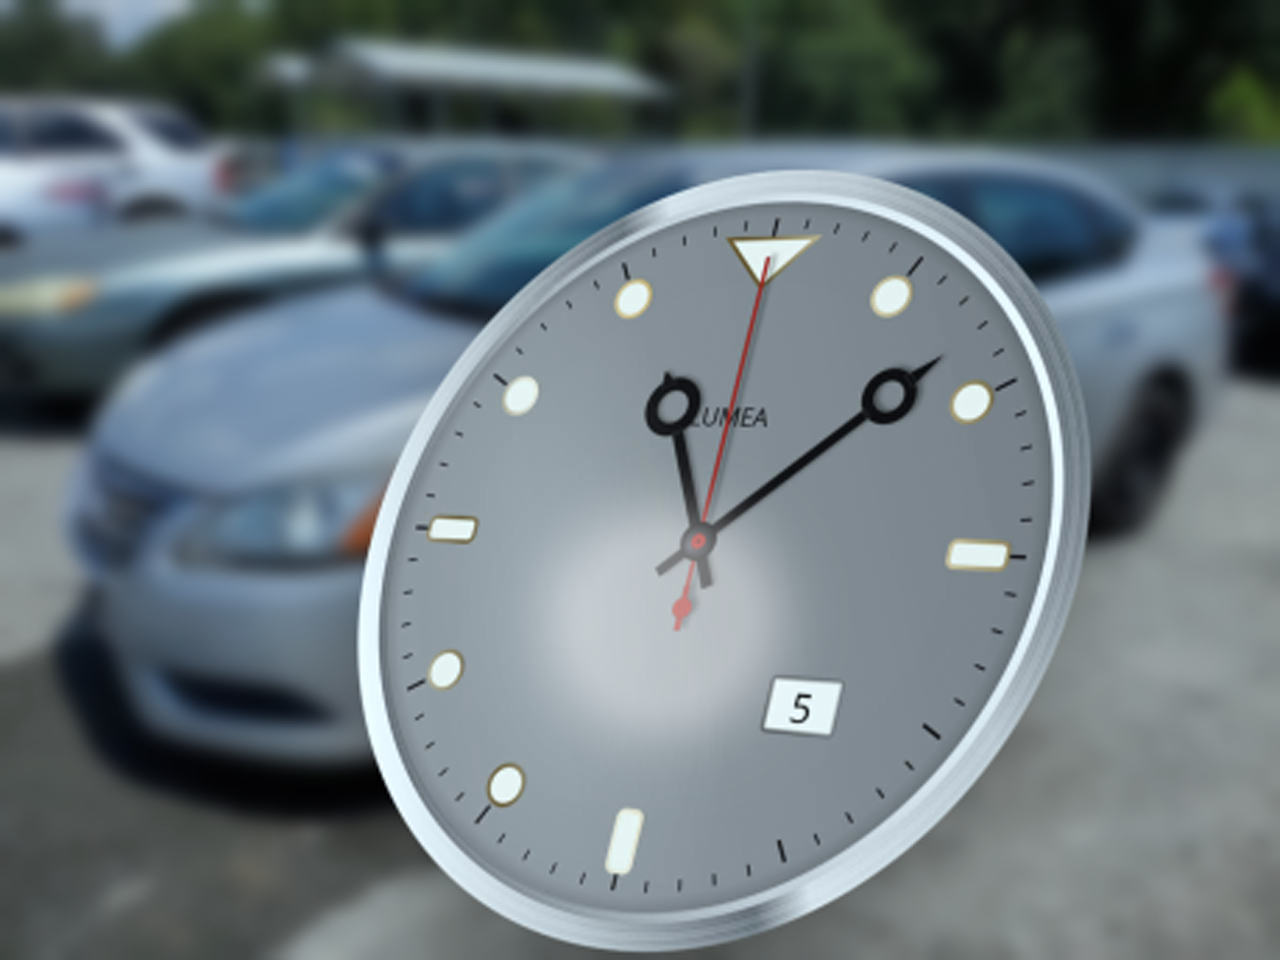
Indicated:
11:08:00
